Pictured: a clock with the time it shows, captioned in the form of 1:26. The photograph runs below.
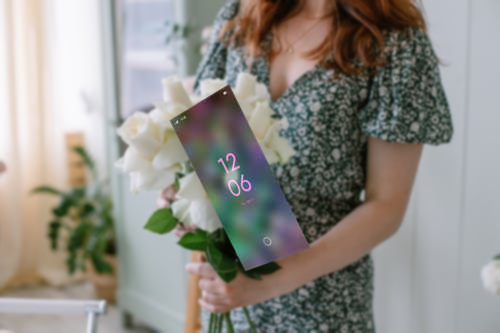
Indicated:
12:06
